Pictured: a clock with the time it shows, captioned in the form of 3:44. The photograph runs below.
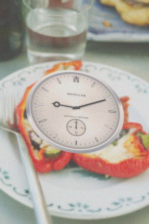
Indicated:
9:11
